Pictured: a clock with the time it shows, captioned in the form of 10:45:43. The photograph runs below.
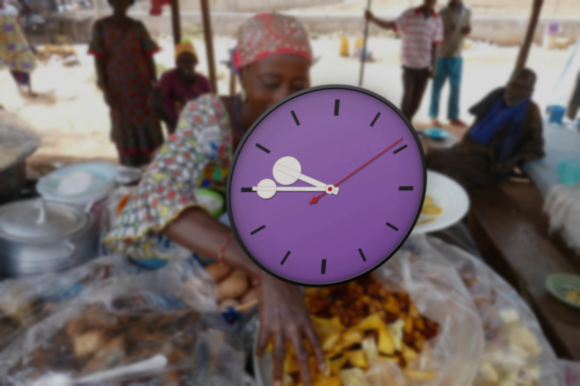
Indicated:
9:45:09
